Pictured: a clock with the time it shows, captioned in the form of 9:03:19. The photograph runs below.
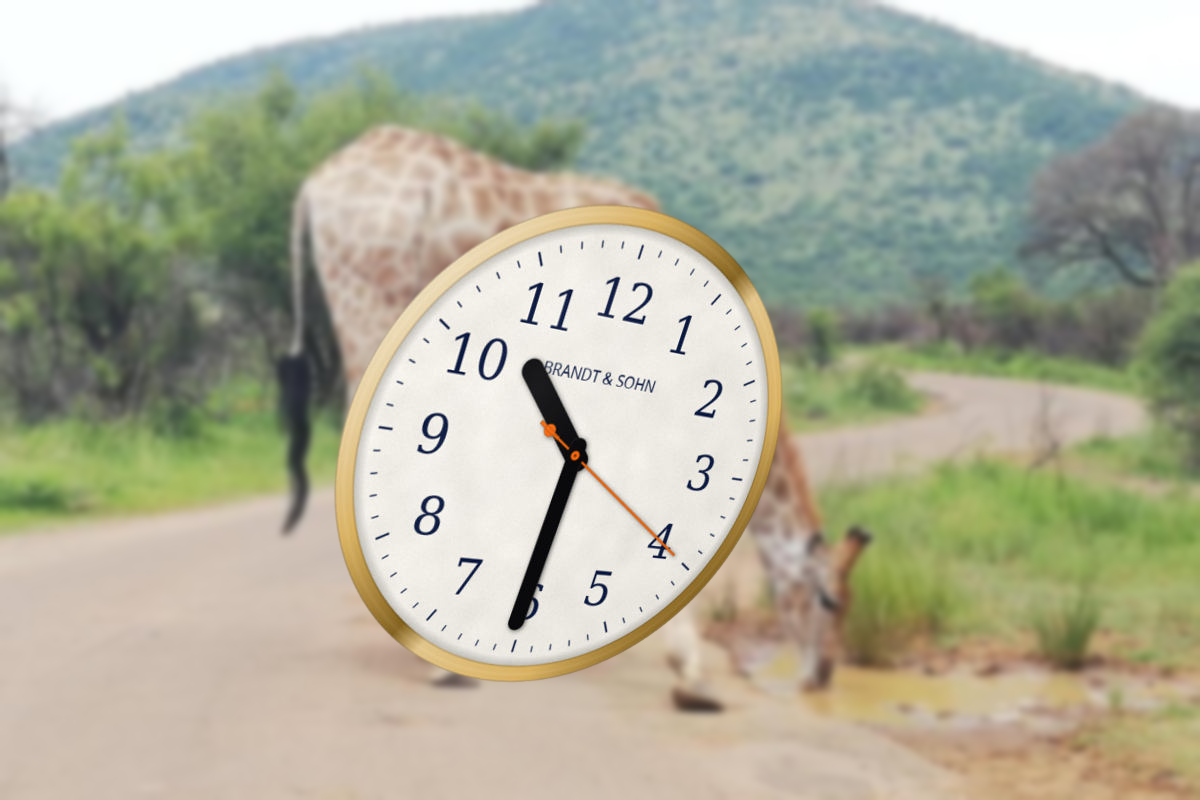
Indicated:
10:30:20
